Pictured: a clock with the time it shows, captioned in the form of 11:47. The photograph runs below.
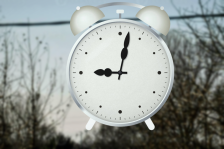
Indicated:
9:02
